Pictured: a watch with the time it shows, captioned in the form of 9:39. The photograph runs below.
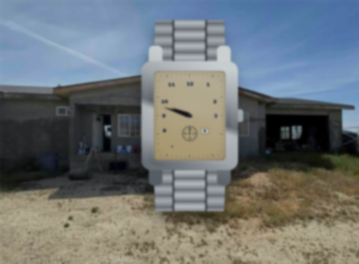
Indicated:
9:48
